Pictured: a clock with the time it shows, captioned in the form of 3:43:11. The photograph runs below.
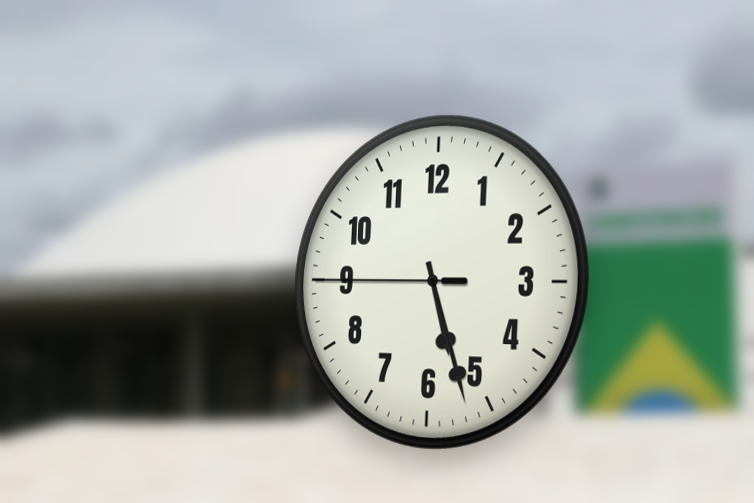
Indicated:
5:26:45
